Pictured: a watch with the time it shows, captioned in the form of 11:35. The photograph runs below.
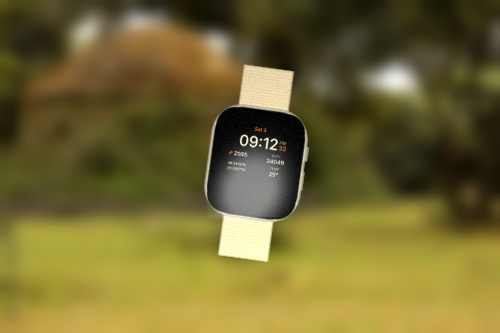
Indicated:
9:12
